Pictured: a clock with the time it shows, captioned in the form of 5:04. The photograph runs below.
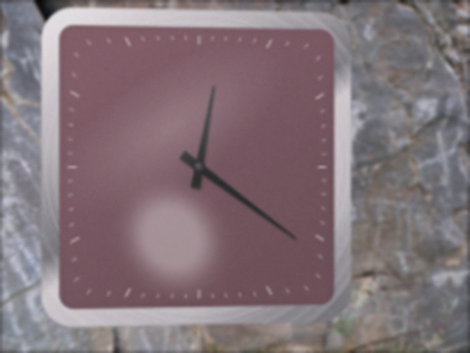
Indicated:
12:21
